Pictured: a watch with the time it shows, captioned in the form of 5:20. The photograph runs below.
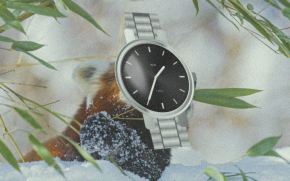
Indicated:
1:35
